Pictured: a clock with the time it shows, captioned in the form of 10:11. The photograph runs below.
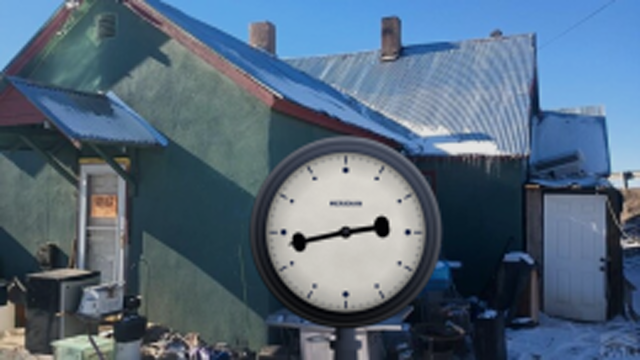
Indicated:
2:43
